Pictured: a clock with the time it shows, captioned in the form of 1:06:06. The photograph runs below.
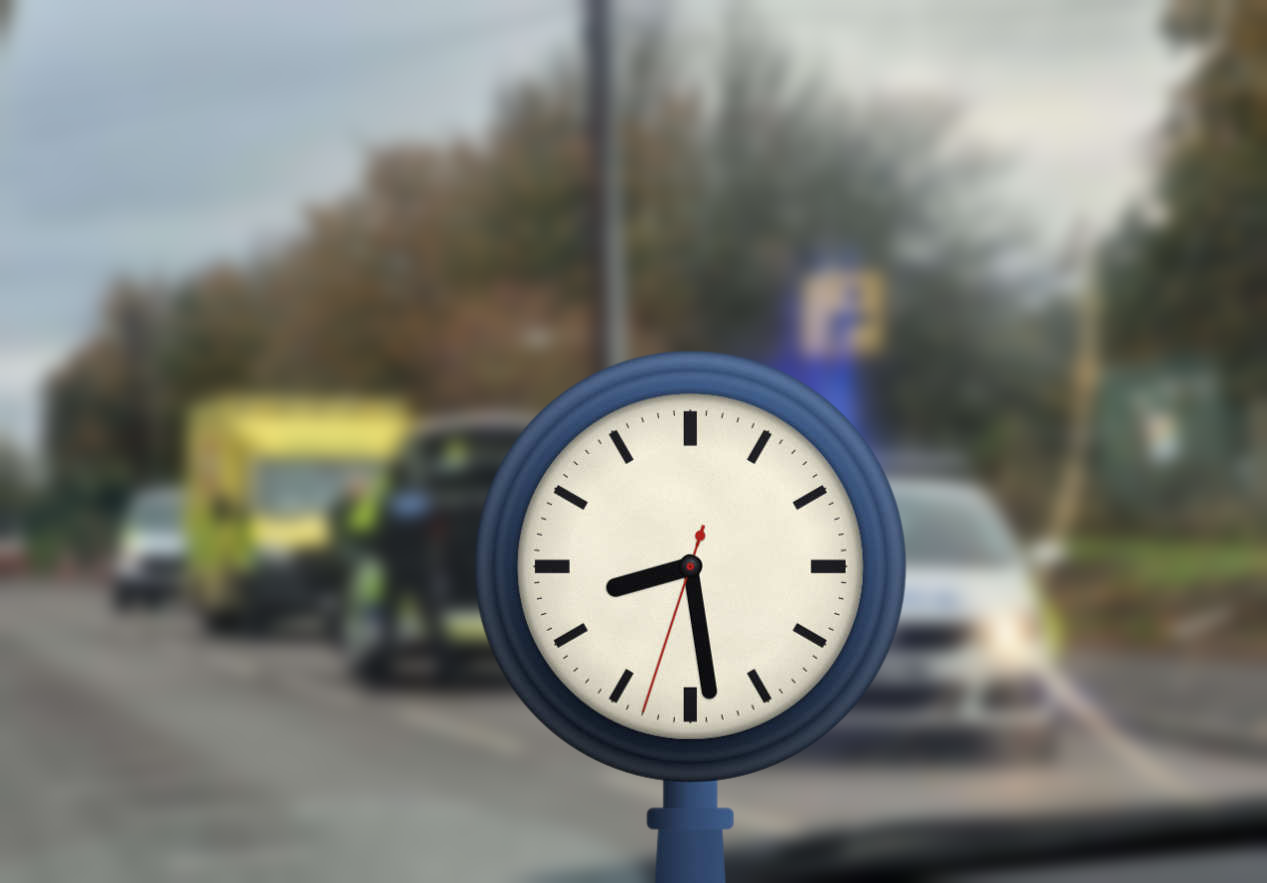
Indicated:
8:28:33
